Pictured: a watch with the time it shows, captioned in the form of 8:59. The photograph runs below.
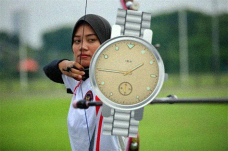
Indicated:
1:45
